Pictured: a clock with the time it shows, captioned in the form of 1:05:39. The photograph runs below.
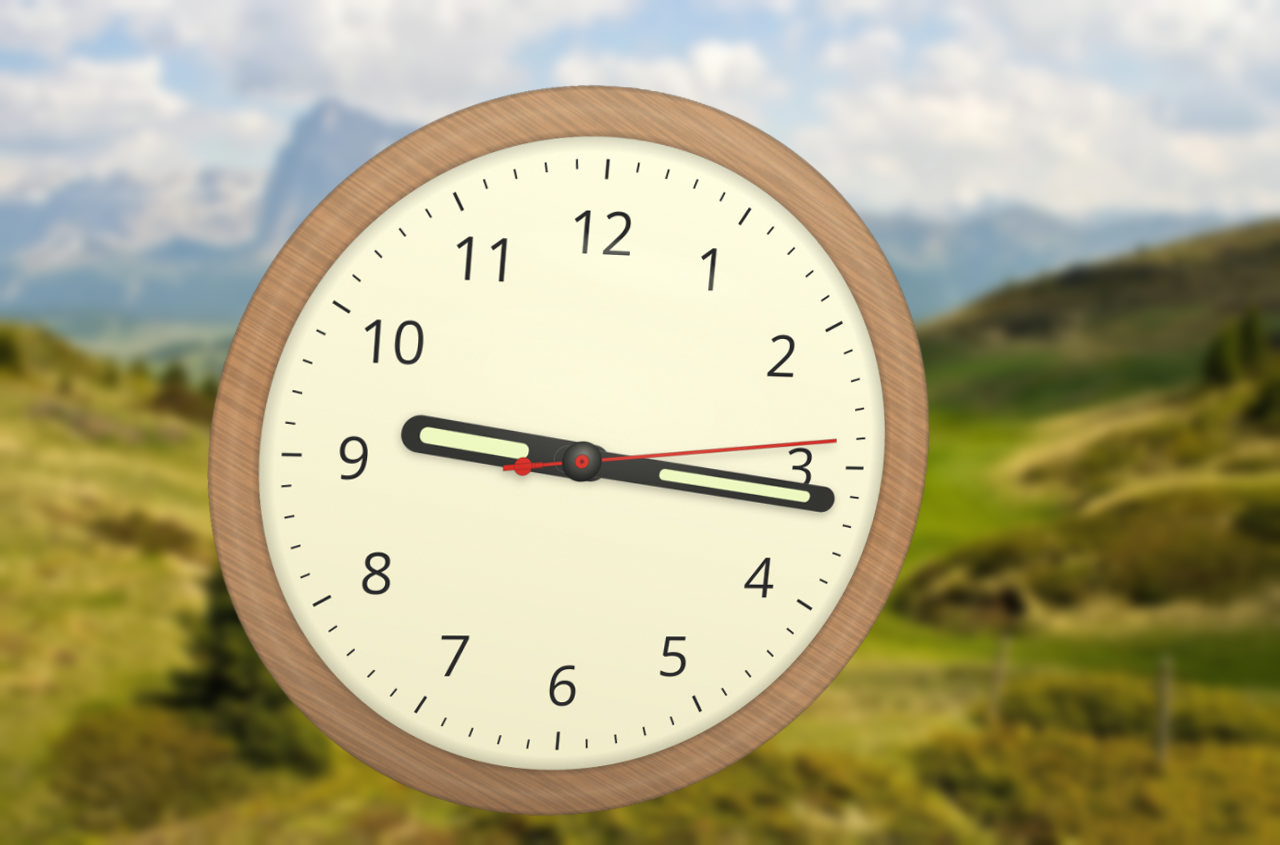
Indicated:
9:16:14
